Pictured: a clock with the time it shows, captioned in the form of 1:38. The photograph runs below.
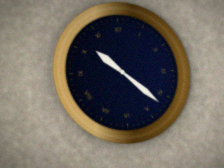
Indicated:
10:22
